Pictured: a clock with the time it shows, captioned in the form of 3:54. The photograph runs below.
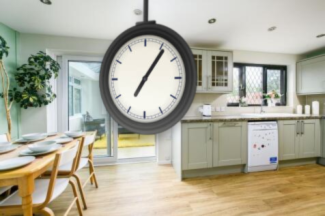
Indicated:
7:06
